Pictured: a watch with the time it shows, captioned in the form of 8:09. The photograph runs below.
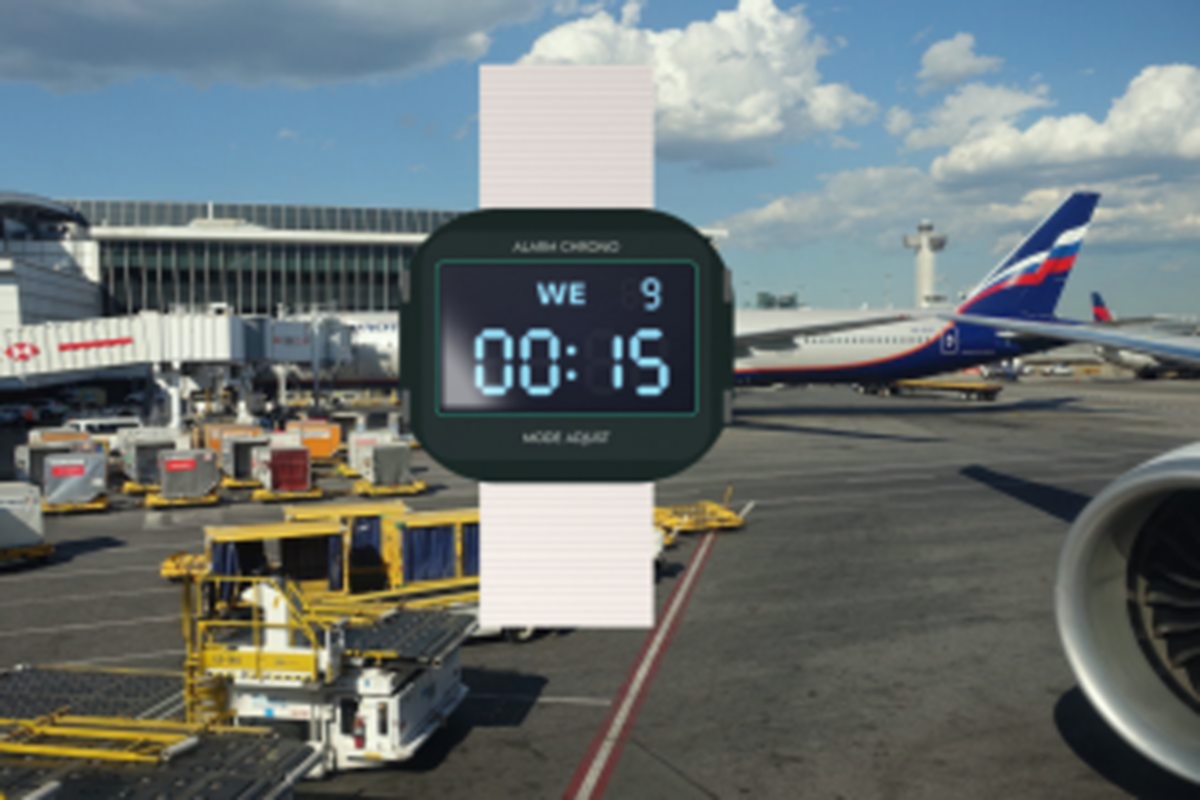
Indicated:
0:15
